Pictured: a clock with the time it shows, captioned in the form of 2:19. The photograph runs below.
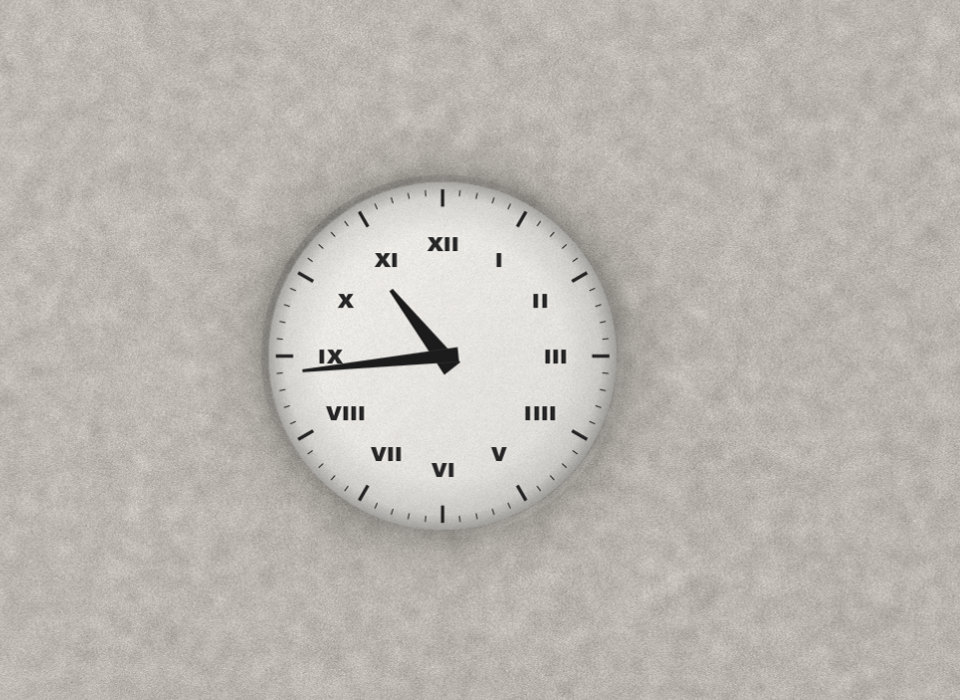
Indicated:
10:44
